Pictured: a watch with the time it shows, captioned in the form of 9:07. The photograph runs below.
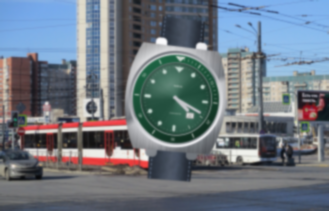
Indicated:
4:19
